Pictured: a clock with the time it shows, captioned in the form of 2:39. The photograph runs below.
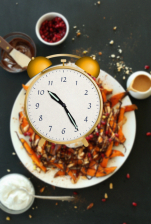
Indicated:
10:25
